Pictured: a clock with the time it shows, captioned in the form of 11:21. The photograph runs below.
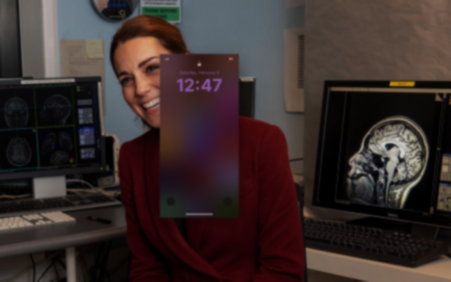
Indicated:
12:47
